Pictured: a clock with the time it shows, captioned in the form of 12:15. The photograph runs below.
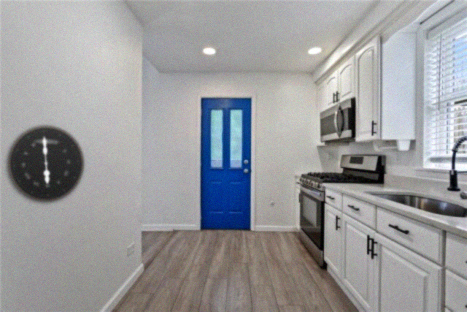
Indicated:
6:00
